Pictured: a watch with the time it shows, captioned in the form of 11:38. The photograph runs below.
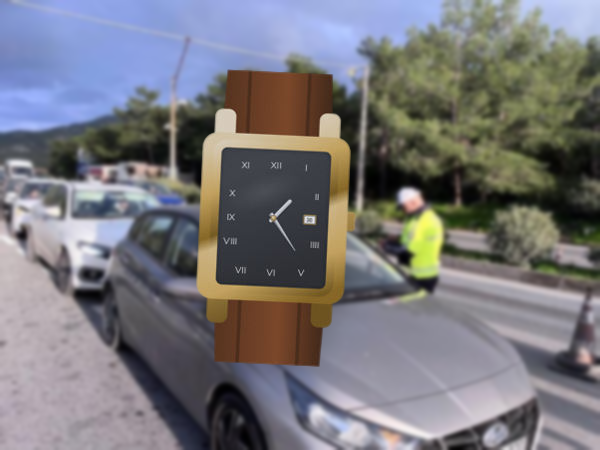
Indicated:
1:24
